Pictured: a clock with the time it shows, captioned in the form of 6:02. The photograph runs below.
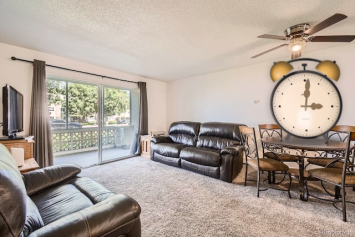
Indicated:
3:01
